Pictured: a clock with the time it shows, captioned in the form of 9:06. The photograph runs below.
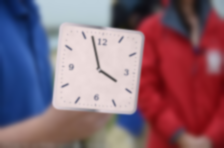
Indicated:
3:57
